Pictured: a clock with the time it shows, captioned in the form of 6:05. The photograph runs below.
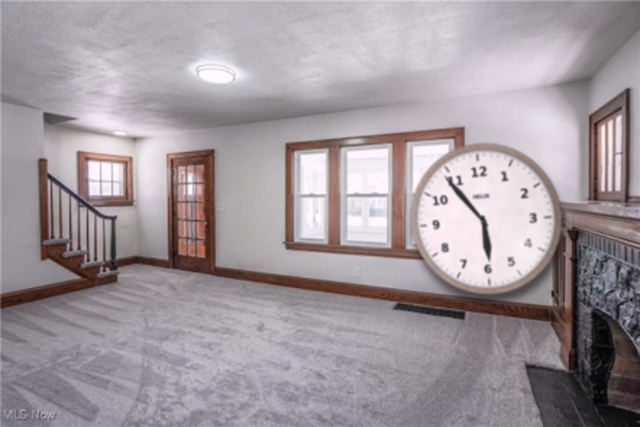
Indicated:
5:54
